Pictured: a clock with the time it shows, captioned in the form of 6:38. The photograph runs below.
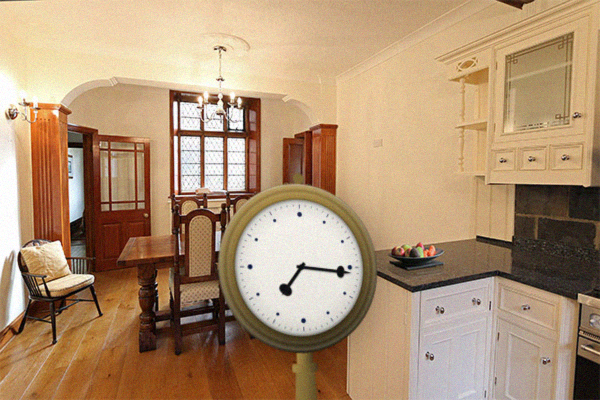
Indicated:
7:16
